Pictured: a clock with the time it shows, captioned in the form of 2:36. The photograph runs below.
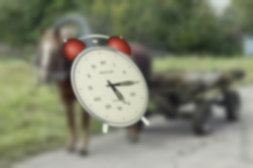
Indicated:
5:15
